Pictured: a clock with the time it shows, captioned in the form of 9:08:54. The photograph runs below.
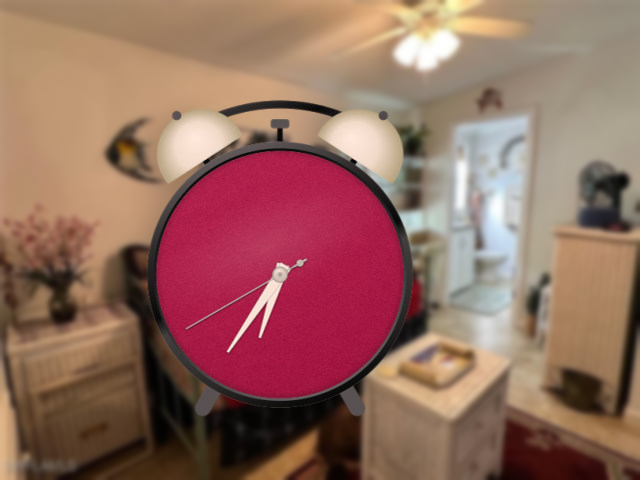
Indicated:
6:35:40
